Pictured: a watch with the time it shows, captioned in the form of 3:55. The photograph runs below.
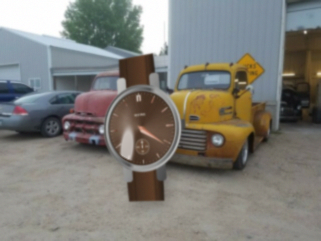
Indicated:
4:21
